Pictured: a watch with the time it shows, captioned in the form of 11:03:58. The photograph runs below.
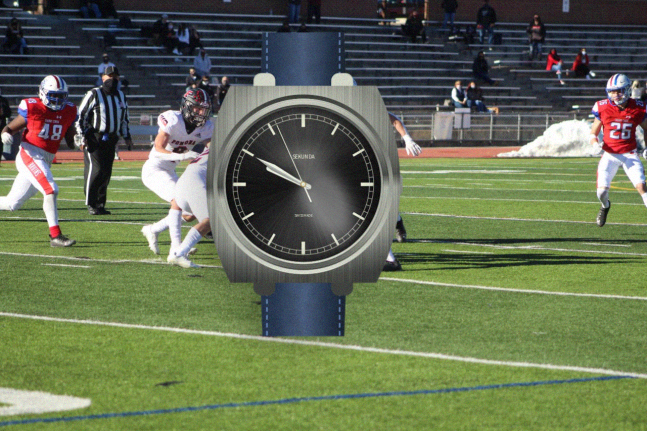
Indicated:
9:49:56
